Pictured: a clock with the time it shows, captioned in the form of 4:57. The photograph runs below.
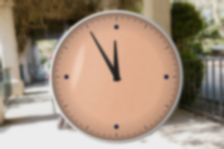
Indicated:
11:55
